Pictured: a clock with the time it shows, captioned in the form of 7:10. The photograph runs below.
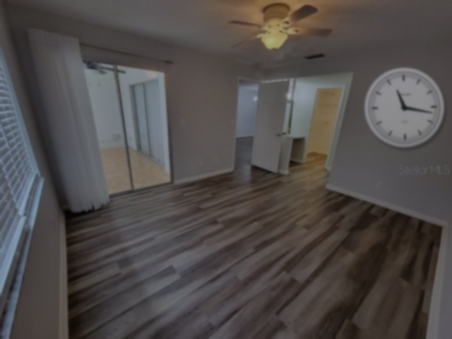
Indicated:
11:17
